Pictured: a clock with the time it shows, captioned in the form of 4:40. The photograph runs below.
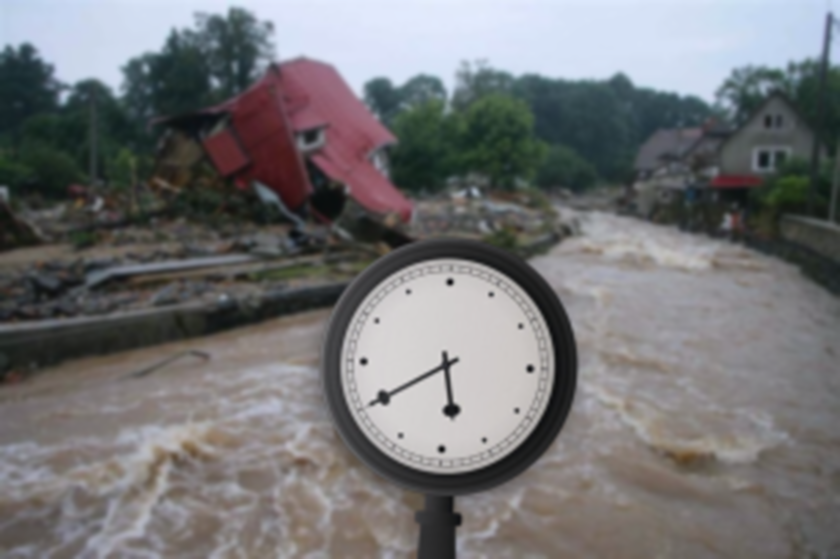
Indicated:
5:40
